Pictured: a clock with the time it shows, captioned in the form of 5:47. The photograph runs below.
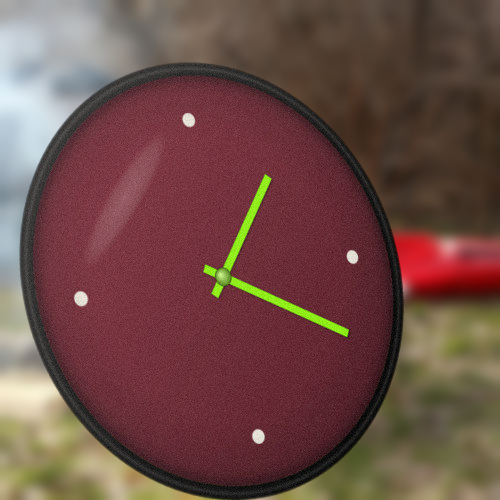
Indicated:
1:20
